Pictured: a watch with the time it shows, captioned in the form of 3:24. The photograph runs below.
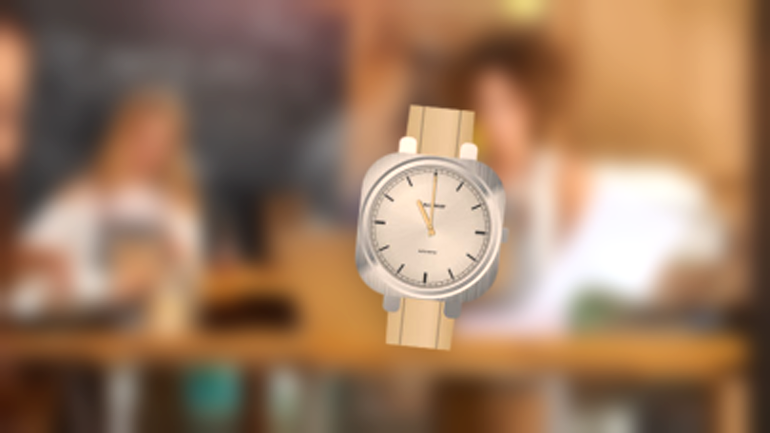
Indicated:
11:00
